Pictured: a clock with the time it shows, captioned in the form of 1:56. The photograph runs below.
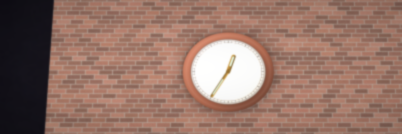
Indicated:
12:35
